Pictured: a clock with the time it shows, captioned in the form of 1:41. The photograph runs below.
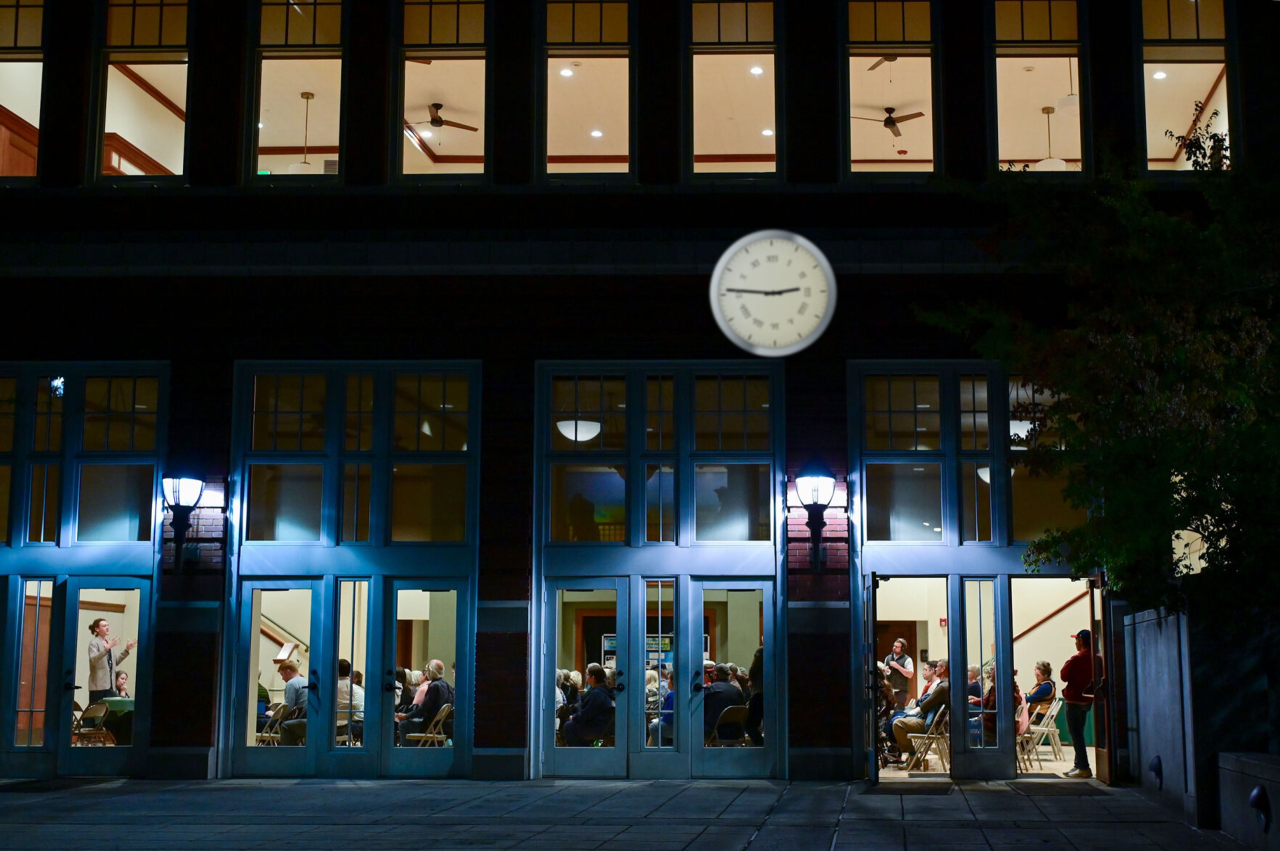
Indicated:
2:46
